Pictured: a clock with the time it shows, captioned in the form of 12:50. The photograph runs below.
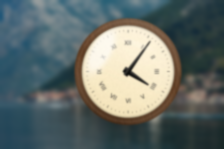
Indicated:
4:06
